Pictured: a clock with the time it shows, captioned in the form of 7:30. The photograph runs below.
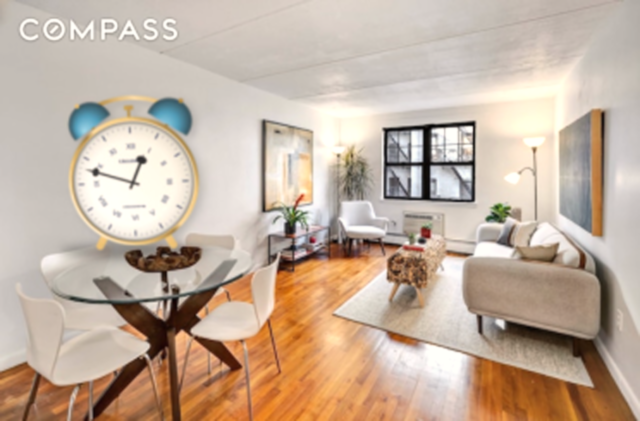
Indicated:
12:48
